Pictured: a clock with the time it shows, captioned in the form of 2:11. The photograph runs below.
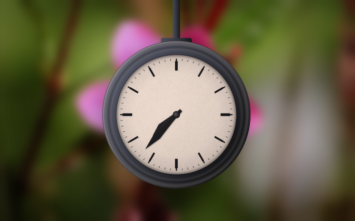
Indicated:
7:37
